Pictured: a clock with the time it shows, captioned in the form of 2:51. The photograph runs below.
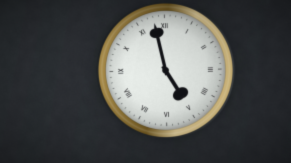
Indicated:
4:58
